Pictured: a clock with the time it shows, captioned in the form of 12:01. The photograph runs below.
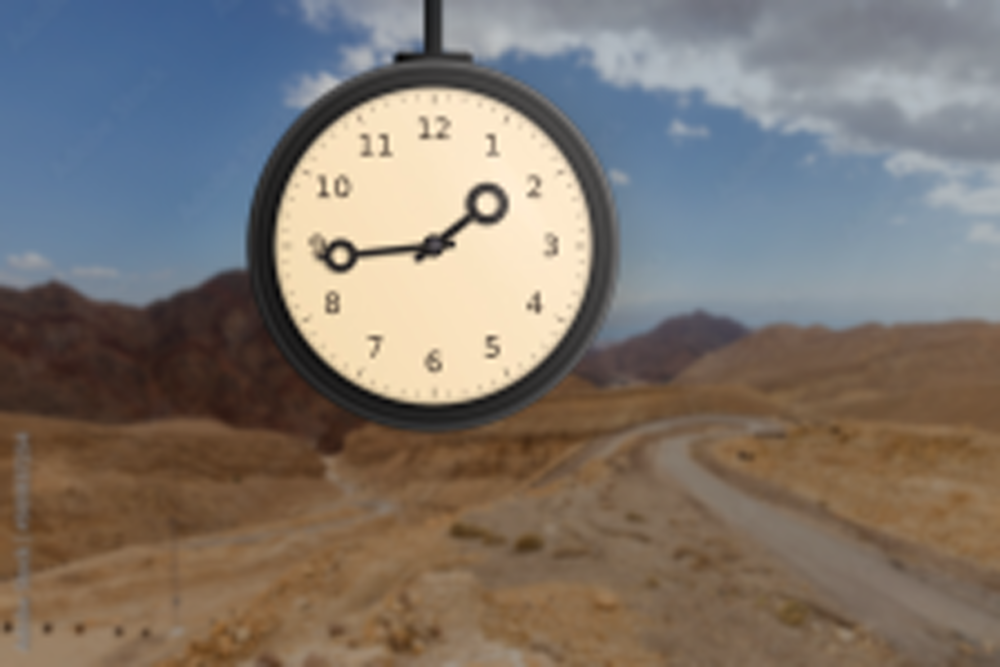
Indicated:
1:44
